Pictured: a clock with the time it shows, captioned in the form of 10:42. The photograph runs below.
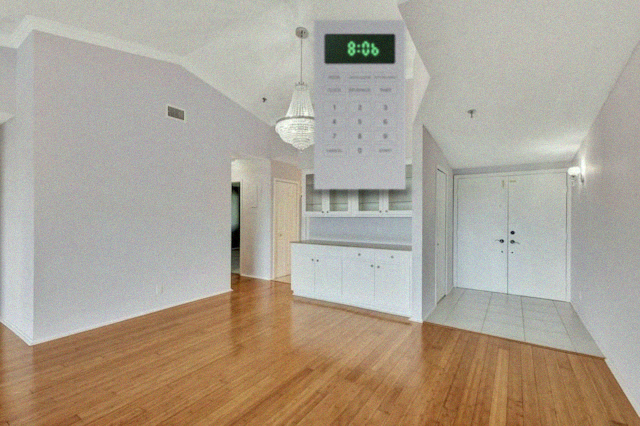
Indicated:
8:06
